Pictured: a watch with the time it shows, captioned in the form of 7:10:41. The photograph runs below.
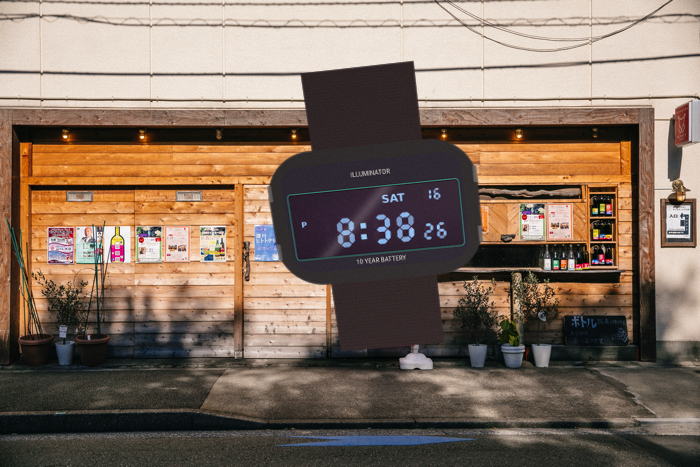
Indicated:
8:38:26
